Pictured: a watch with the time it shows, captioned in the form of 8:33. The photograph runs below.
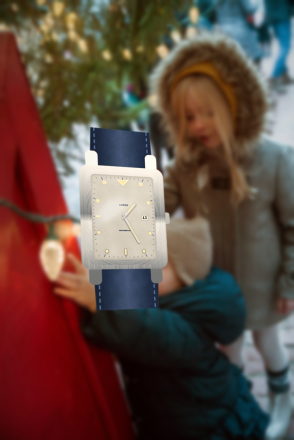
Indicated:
1:25
